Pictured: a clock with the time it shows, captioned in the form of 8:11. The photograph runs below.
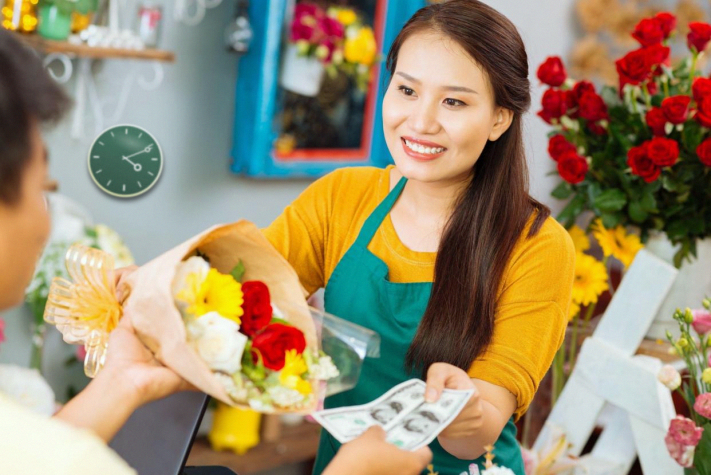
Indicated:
4:11
